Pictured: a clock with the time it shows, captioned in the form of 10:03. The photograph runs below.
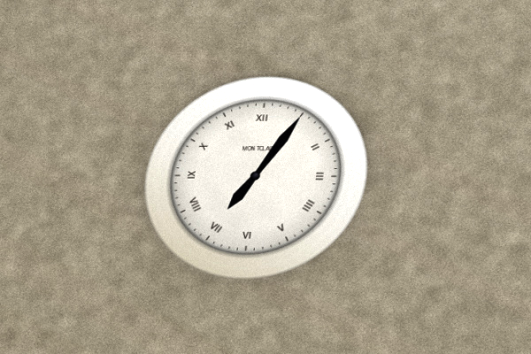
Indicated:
7:05
